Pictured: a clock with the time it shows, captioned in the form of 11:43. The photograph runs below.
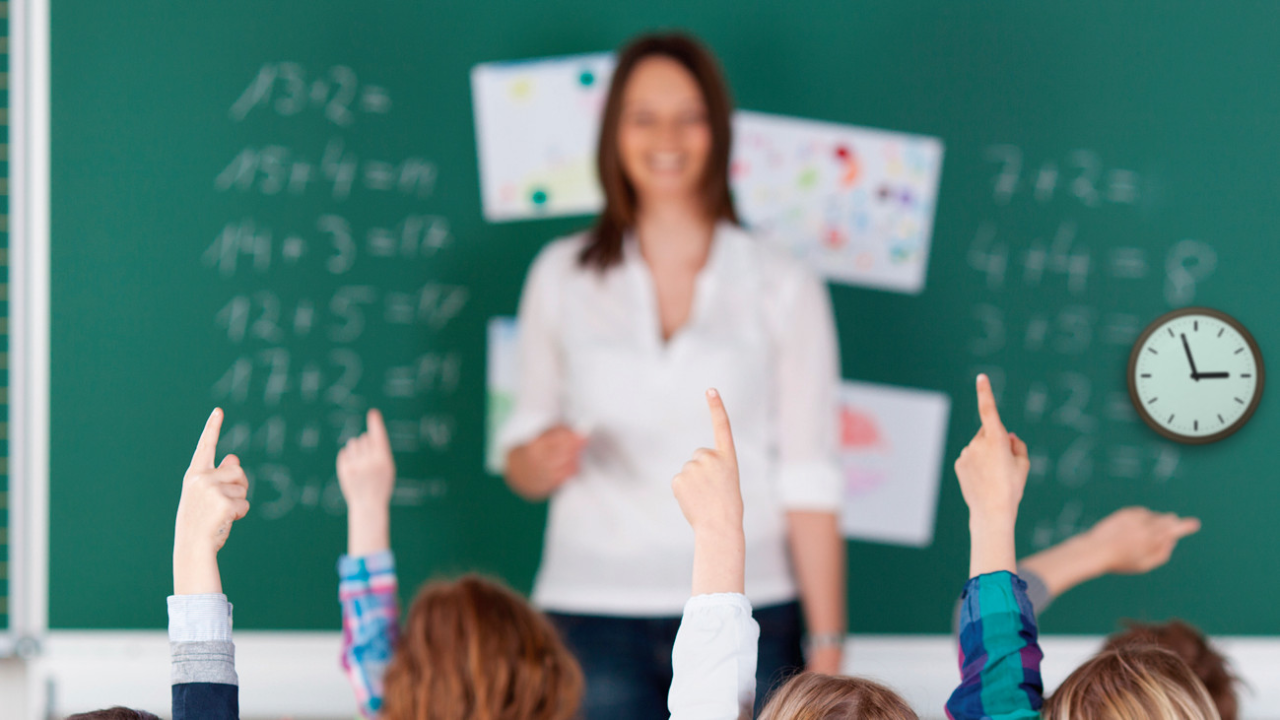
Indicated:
2:57
